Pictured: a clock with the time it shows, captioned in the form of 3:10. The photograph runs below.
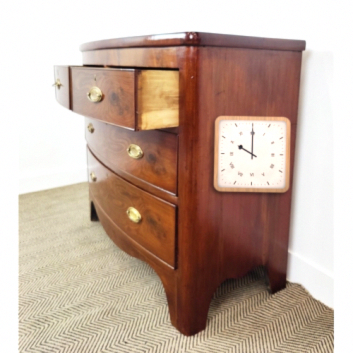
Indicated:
10:00
